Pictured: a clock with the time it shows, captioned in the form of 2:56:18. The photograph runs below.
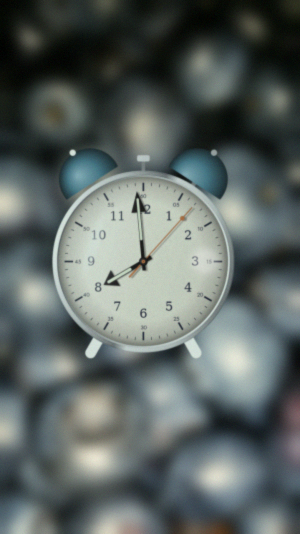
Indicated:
7:59:07
